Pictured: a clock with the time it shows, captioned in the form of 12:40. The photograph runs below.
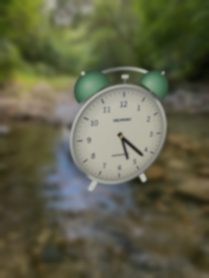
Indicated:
5:22
